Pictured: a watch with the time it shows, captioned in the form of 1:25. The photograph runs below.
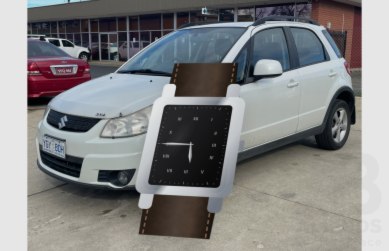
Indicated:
5:45
